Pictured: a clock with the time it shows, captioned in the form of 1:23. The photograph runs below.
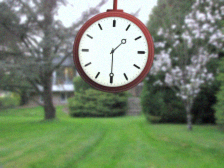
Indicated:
1:30
